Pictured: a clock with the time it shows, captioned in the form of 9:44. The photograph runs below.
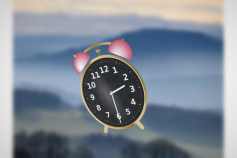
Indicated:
2:30
